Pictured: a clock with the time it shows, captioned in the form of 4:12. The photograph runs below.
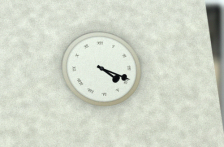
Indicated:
4:19
